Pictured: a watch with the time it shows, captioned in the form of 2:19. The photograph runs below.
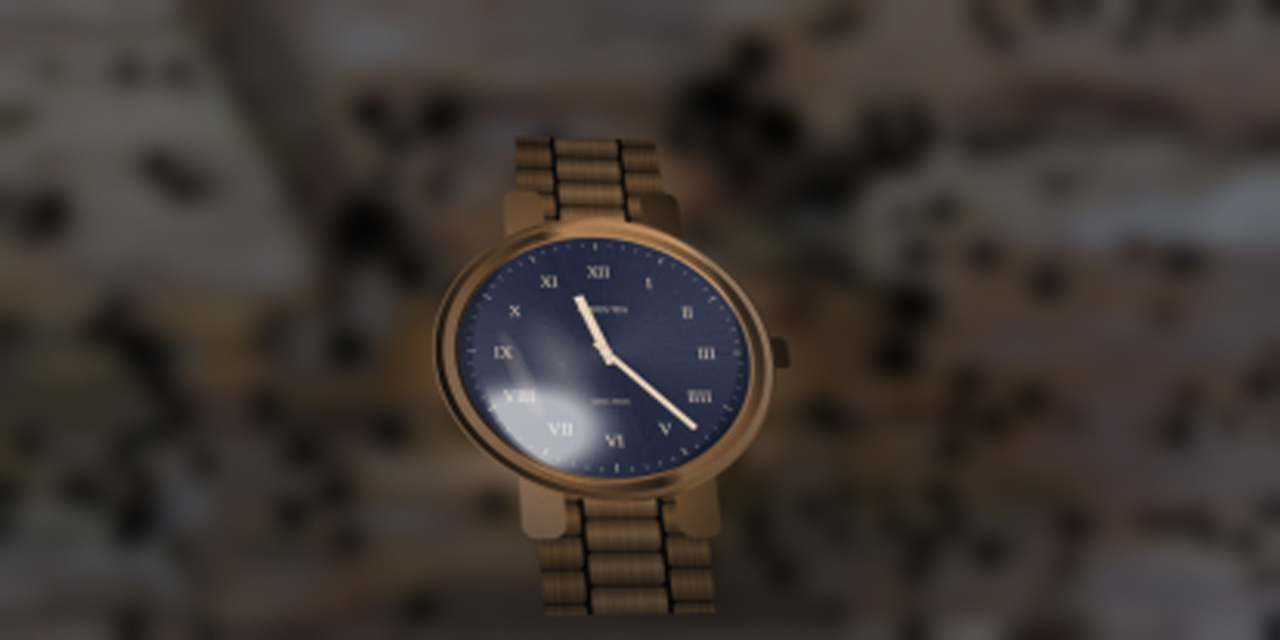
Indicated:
11:23
